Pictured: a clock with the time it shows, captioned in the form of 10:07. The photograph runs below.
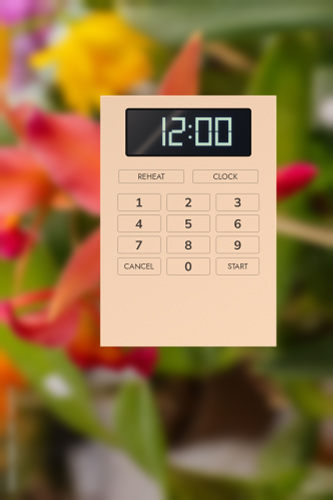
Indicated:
12:00
